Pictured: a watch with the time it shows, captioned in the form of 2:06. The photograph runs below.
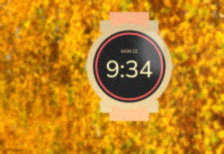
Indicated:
9:34
